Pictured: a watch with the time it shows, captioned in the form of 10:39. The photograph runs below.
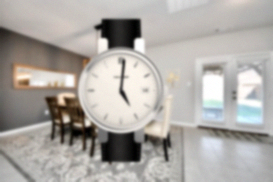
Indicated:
5:01
